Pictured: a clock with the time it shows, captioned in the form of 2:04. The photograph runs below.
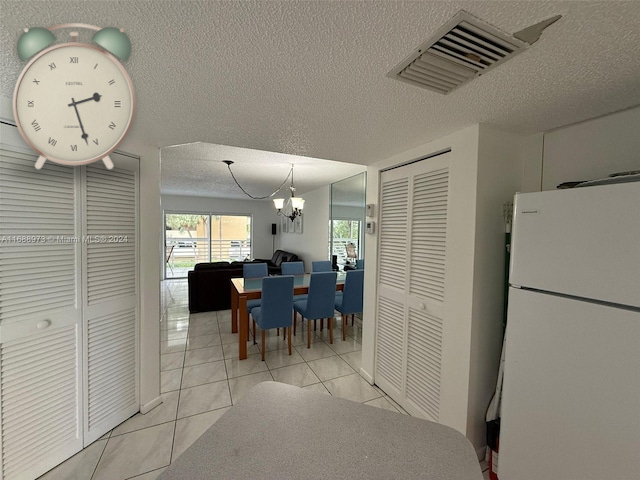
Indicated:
2:27
